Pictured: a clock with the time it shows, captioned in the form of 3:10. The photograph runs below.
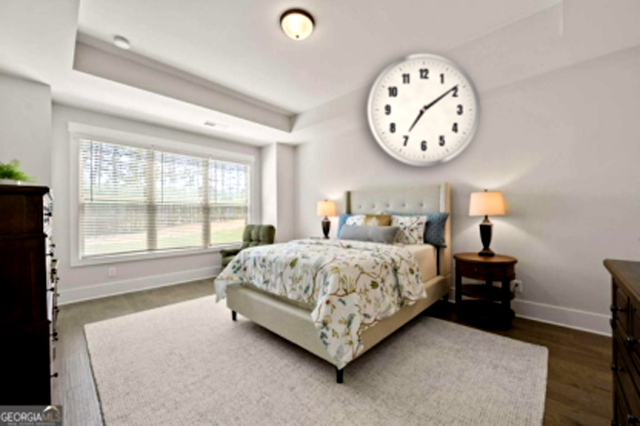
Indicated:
7:09
